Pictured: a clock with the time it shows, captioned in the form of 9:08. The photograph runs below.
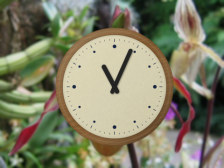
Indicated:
11:04
